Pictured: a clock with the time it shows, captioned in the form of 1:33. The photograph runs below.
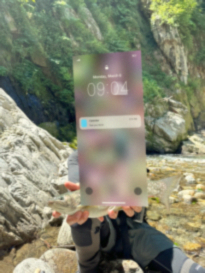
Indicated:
9:04
